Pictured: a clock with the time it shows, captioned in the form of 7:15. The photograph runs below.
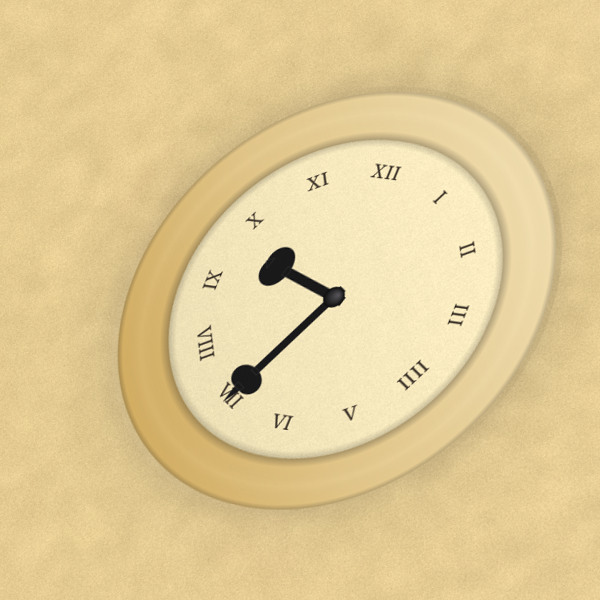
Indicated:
9:35
